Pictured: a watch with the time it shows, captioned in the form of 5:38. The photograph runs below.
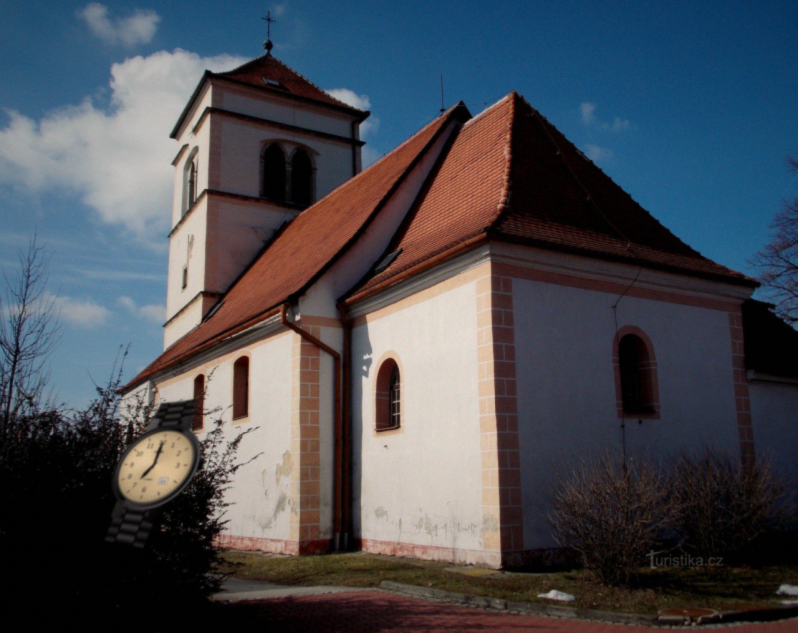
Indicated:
7:00
